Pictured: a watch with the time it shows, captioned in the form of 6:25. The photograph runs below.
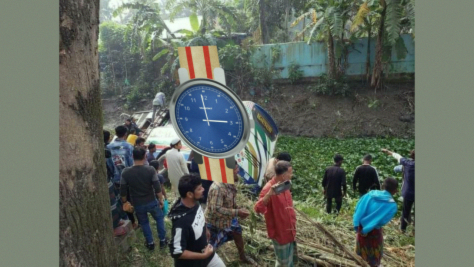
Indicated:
2:59
